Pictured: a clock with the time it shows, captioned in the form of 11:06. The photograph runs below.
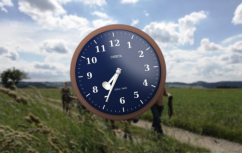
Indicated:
7:35
